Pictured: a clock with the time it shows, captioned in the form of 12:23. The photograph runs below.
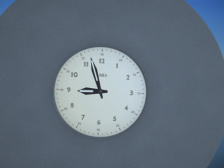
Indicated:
8:57
